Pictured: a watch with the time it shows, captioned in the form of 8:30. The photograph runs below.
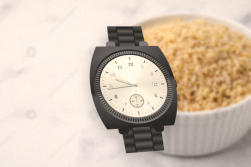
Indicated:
9:44
